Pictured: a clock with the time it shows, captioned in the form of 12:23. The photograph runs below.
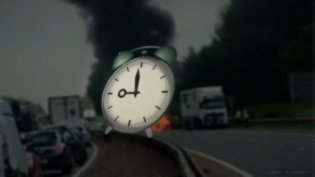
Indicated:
8:59
